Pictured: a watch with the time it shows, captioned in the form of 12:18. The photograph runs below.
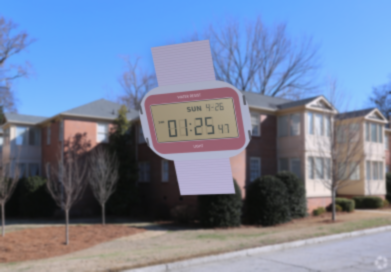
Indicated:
1:25
